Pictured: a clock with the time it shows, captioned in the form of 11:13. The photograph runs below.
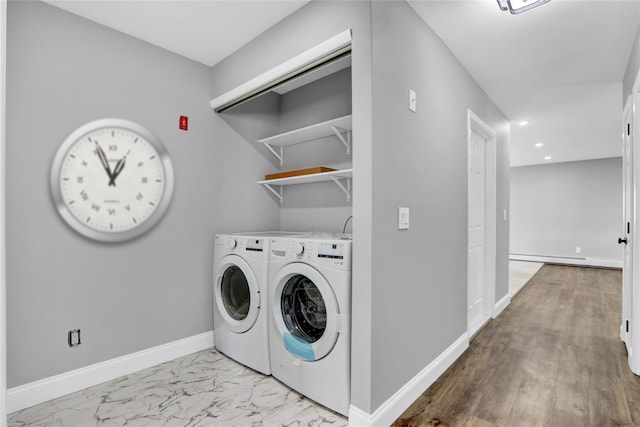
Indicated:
12:56
